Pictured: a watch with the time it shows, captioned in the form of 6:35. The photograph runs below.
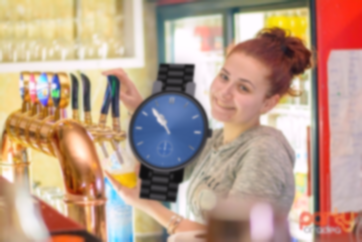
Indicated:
10:53
